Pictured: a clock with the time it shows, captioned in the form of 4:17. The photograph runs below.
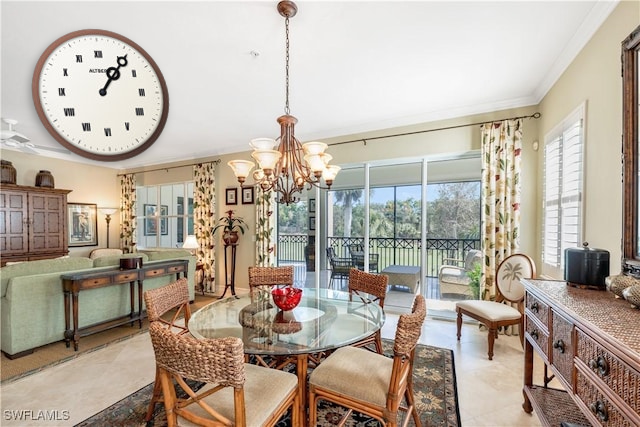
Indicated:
1:06
